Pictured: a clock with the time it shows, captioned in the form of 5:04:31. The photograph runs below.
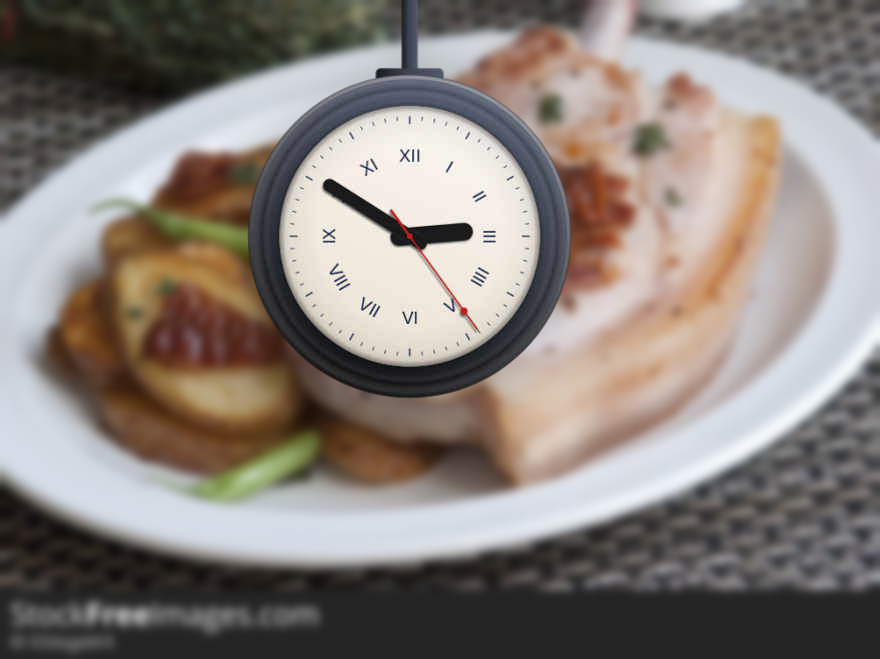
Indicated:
2:50:24
